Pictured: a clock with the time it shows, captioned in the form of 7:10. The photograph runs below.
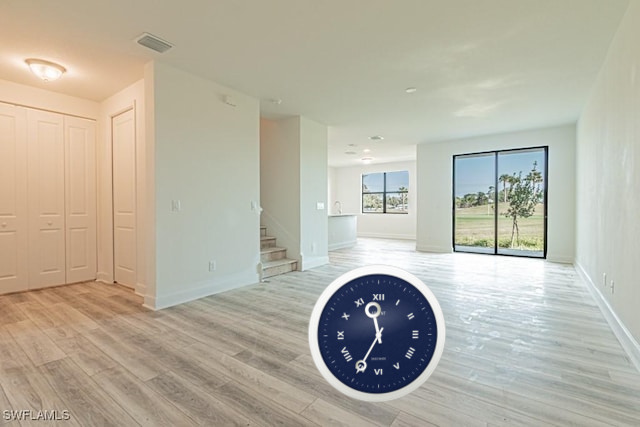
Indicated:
11:35
